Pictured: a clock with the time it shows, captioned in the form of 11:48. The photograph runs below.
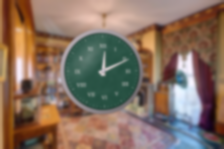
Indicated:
12:11
